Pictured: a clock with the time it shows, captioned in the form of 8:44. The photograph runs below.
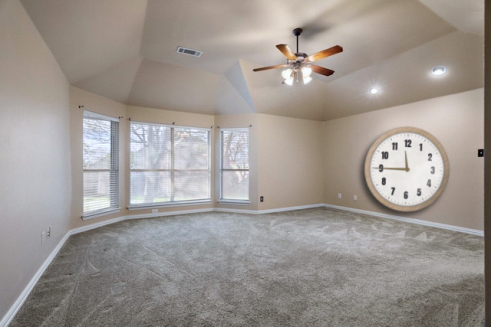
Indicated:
11:45
